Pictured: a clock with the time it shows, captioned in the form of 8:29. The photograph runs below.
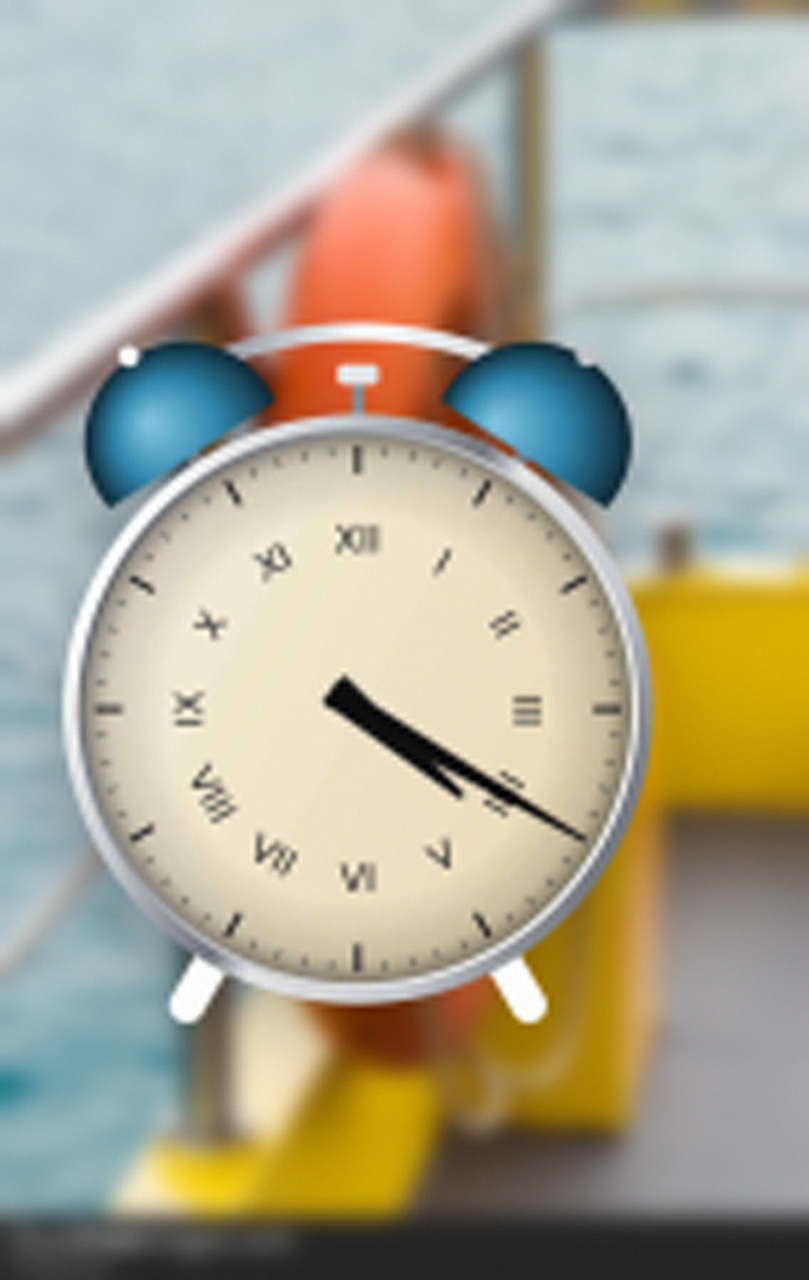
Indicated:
4:20
